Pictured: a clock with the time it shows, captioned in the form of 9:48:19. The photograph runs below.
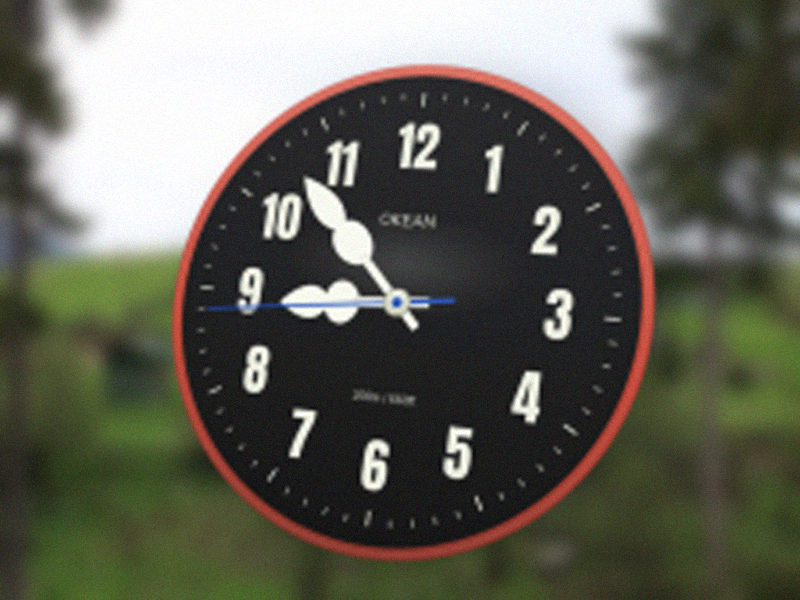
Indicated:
8:52:44
